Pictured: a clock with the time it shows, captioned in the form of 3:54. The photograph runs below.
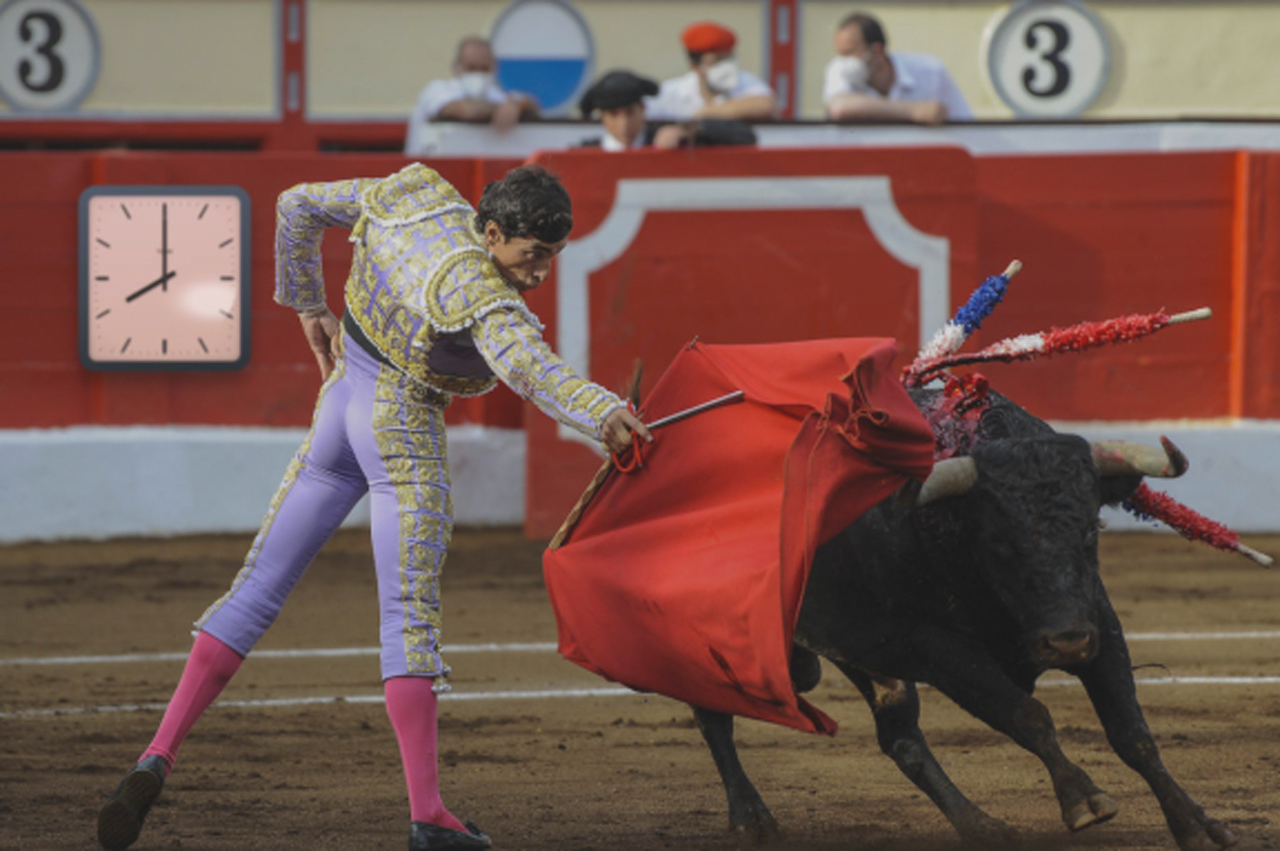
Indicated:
8:00
